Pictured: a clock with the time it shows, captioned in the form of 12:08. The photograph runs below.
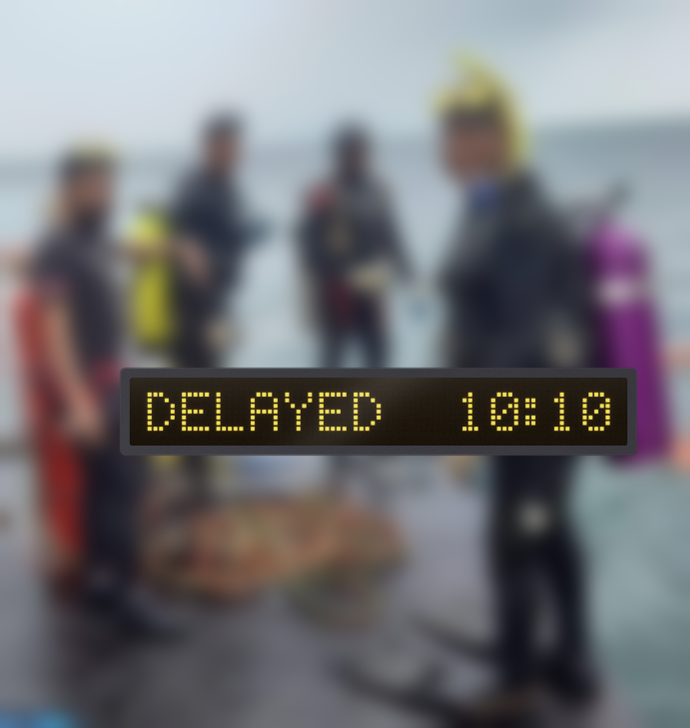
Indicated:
10:10
